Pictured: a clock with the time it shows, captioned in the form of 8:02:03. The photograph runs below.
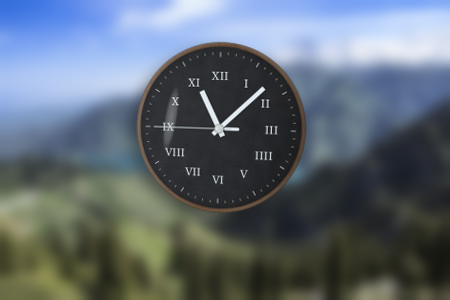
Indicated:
11:07:45
